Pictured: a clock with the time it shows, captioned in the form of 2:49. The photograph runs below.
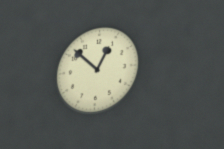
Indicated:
12:52
